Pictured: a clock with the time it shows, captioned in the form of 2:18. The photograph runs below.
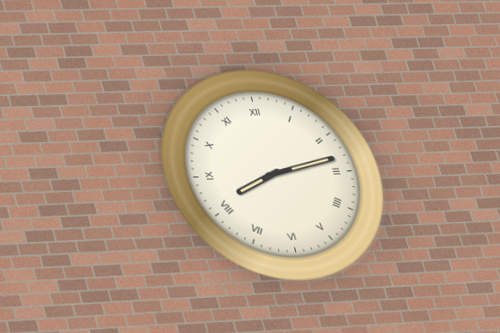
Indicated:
8:13
